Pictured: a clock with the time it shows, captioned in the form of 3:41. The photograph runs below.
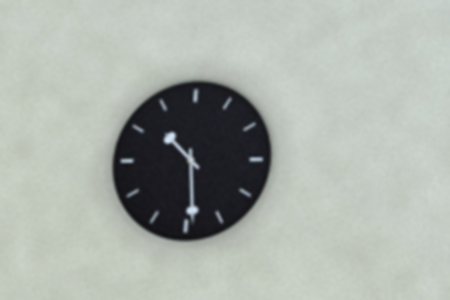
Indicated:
10:29
